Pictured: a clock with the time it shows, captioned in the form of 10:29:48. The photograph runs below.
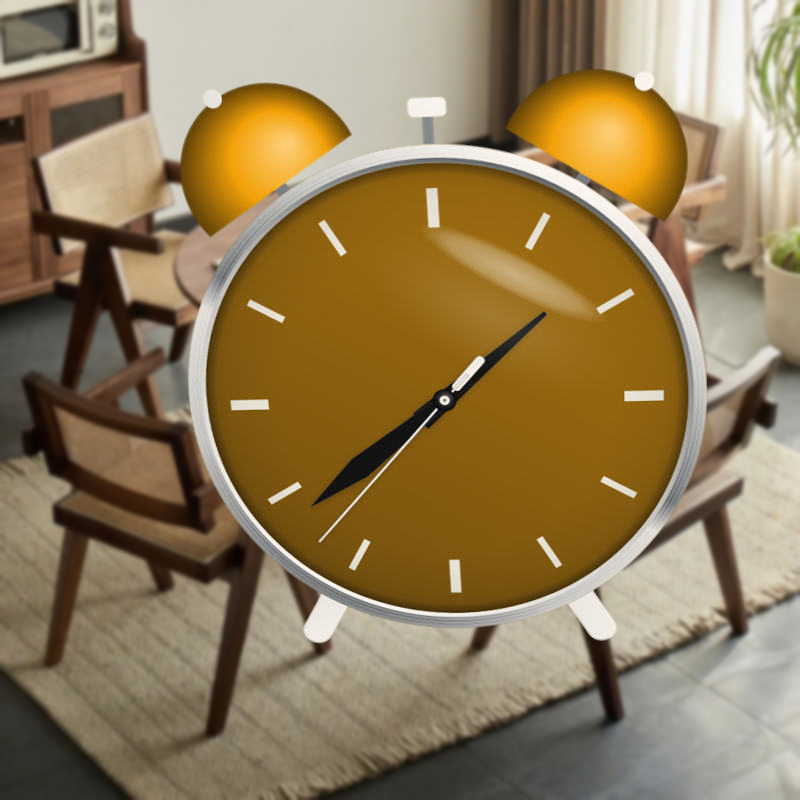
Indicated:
1:38:37
